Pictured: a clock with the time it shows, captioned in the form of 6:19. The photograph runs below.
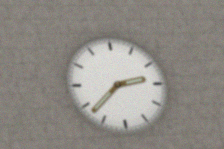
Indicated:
2:38
